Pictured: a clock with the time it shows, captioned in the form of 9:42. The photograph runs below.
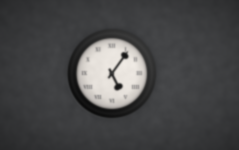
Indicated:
5:06
